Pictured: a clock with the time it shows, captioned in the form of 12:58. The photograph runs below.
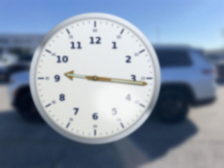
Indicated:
9:16
